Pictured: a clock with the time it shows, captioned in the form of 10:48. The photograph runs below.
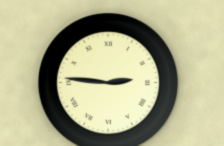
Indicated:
2:46
